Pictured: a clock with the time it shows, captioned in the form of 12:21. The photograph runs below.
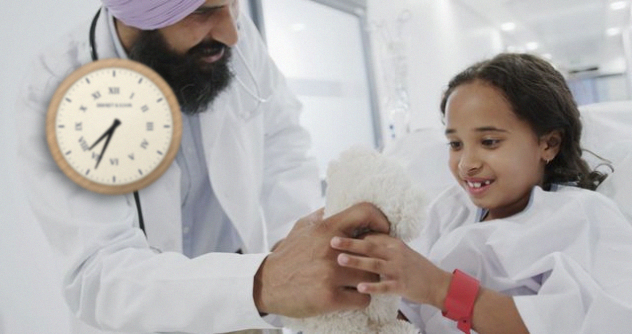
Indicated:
7:34
